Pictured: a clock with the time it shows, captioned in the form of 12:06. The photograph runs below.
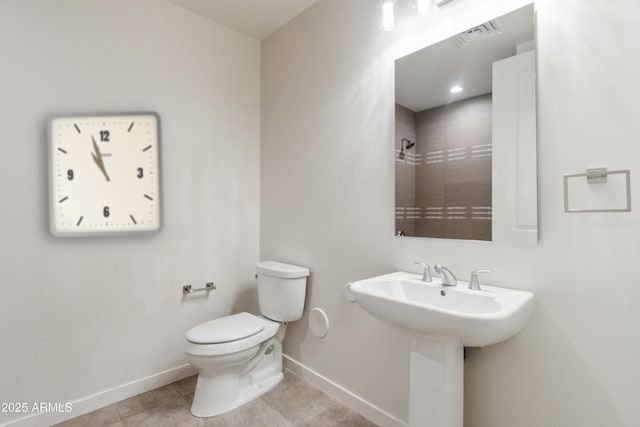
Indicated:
10:57
